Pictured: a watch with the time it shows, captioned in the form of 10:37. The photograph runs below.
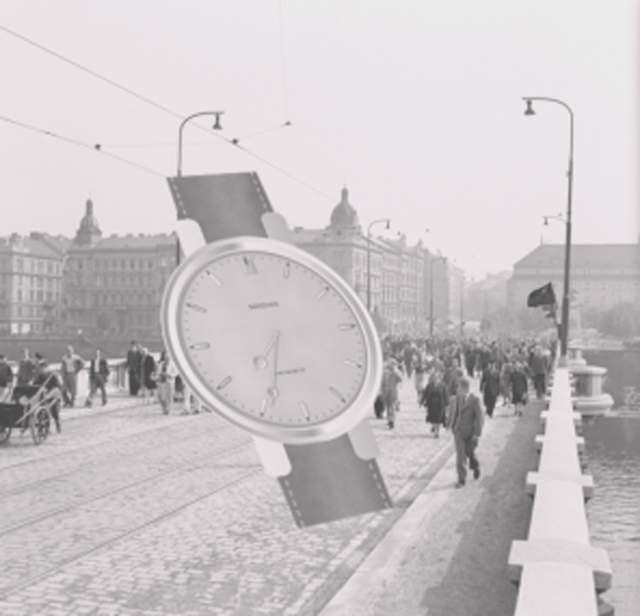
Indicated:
7:34
